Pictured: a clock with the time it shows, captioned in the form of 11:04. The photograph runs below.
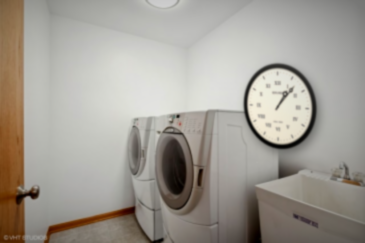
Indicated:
1:07
